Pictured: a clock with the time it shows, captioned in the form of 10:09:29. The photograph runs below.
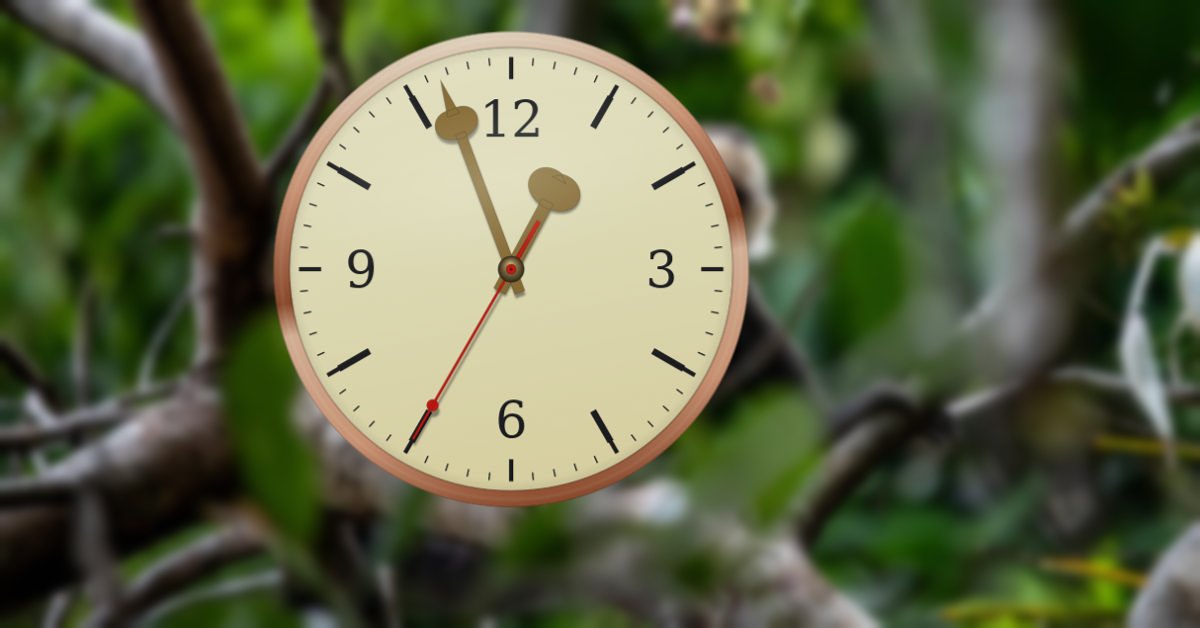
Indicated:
12:56:35
